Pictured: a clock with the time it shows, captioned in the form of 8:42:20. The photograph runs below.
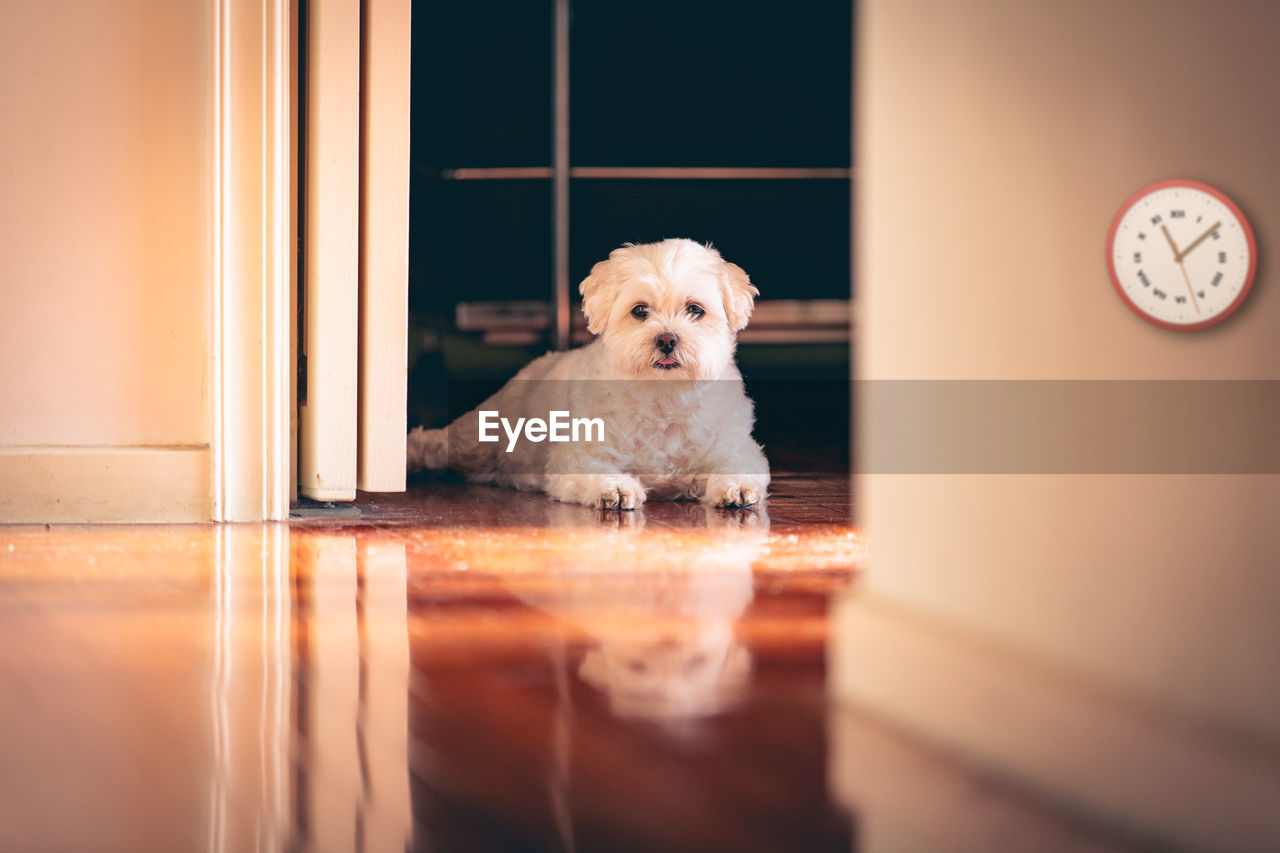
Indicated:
11:08:27
